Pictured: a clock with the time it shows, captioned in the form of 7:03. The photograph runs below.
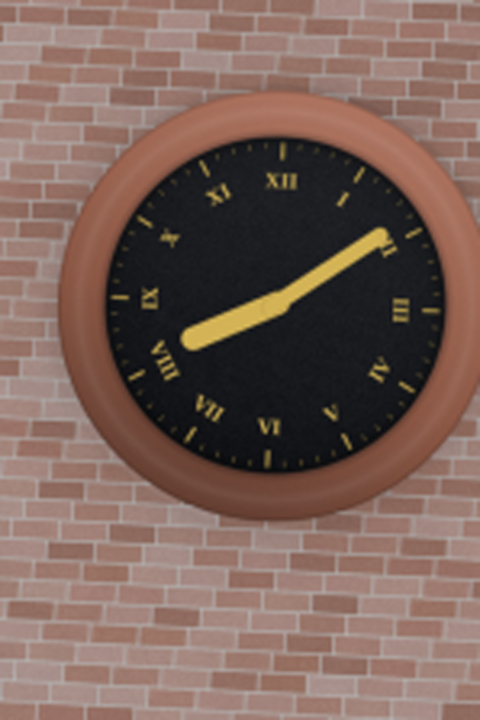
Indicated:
8:09
